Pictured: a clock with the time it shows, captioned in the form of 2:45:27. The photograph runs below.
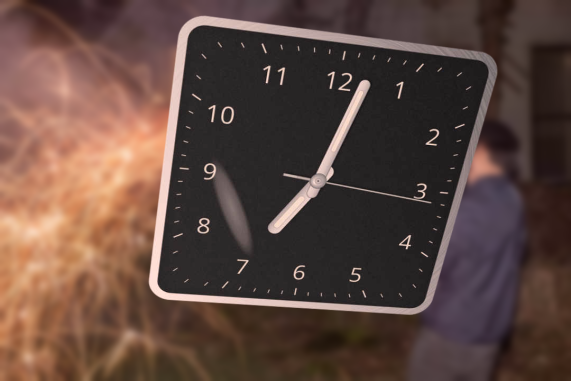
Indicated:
7:02:16
